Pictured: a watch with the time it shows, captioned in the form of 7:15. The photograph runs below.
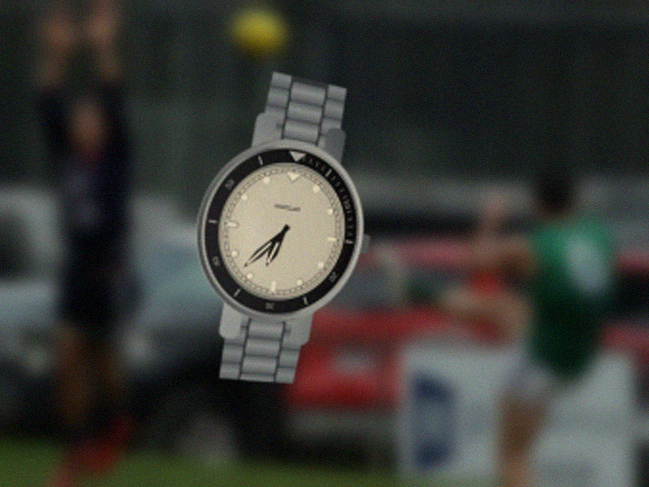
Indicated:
6:37
